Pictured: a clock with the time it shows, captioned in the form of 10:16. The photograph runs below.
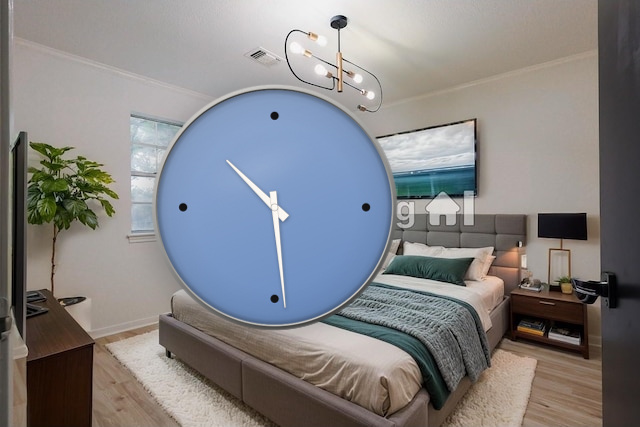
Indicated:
10:29
